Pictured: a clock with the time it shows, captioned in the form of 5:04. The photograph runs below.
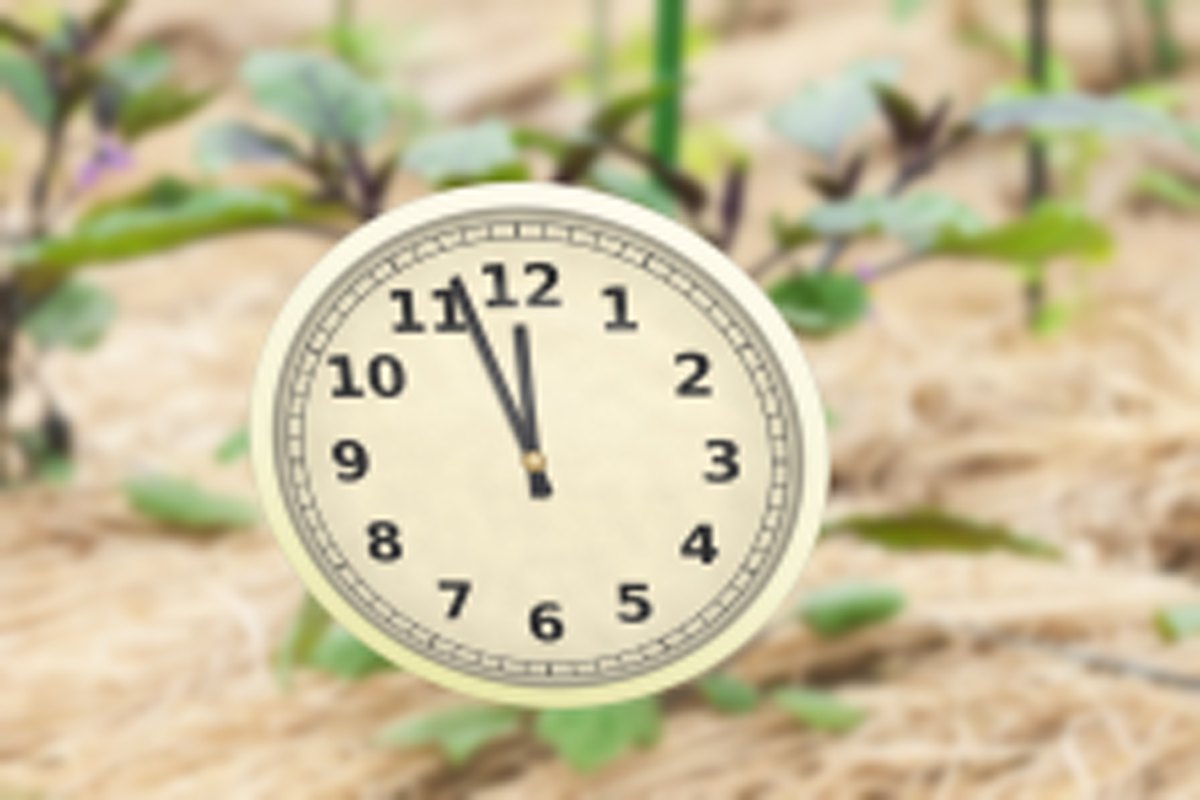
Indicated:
11:57
